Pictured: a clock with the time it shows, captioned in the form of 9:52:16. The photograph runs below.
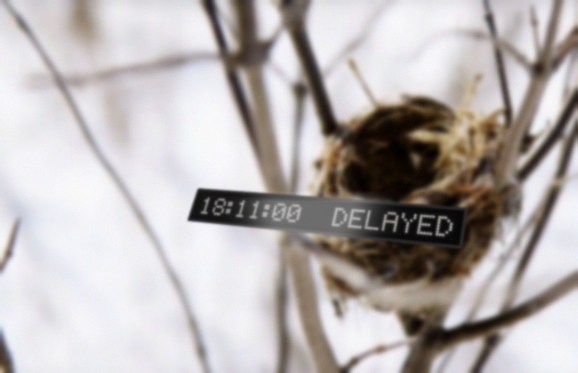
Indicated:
18:11:00
